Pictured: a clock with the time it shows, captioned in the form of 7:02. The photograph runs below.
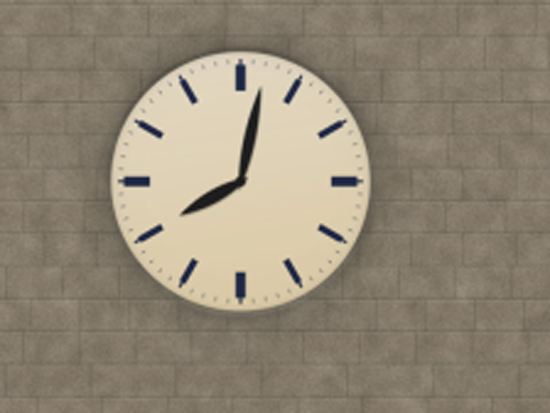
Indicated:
8:02
